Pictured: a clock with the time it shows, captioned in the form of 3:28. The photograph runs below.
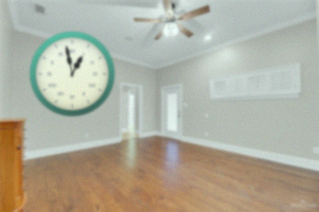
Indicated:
12:58
